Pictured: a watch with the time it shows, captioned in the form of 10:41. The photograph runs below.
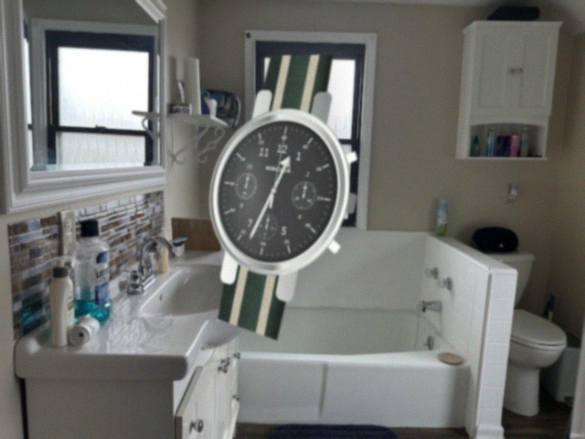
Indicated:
12:33
